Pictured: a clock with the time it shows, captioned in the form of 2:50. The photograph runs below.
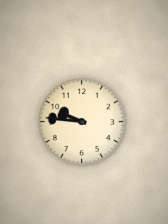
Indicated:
9:46
